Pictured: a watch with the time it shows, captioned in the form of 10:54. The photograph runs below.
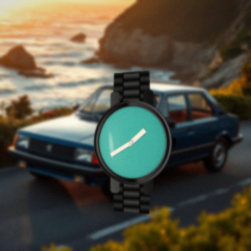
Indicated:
1:40
